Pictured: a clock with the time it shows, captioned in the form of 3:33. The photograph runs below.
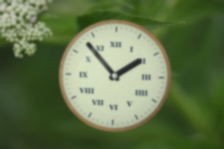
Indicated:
1:53
